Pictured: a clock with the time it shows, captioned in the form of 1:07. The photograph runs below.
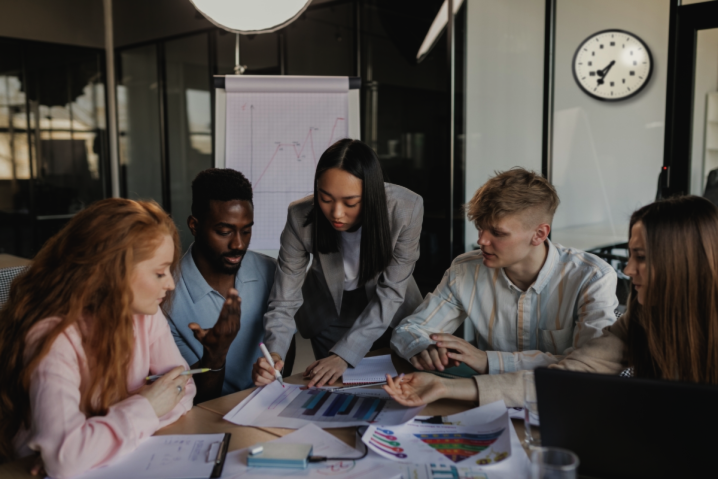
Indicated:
7:35
